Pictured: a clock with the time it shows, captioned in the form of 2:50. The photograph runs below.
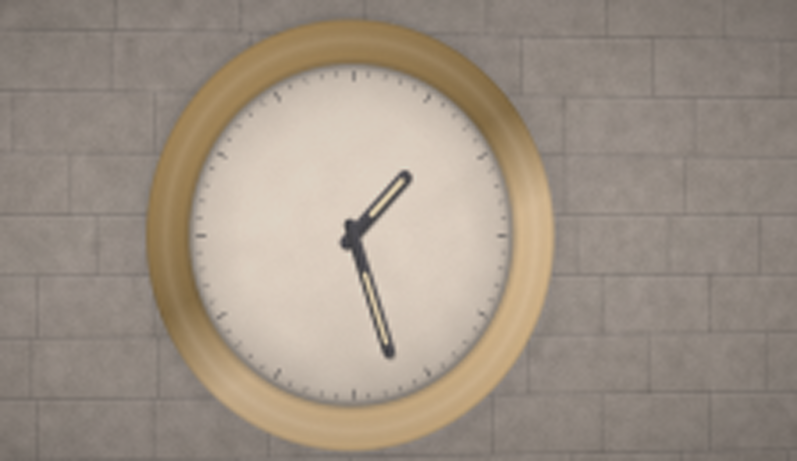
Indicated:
1:27
